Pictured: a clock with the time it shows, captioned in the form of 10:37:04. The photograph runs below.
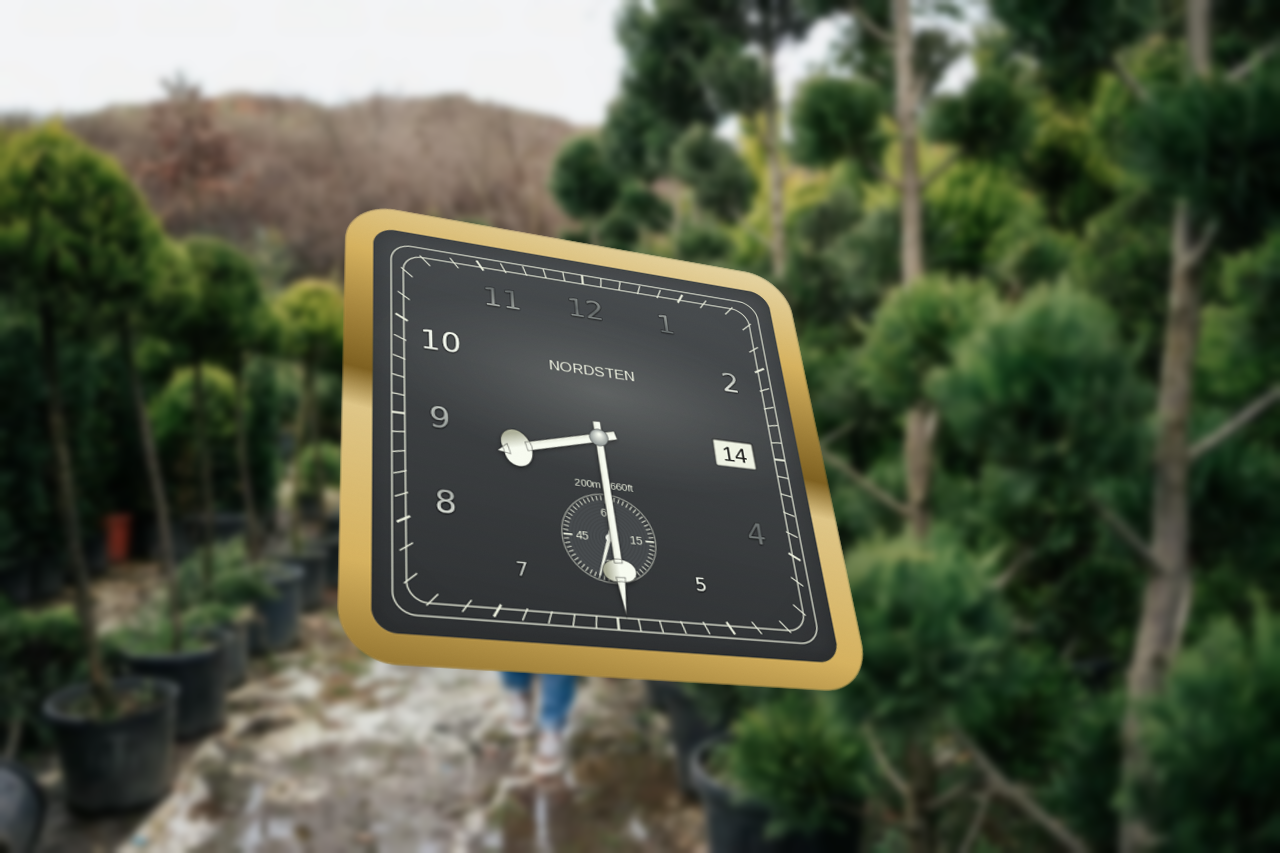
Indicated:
8:29:33
